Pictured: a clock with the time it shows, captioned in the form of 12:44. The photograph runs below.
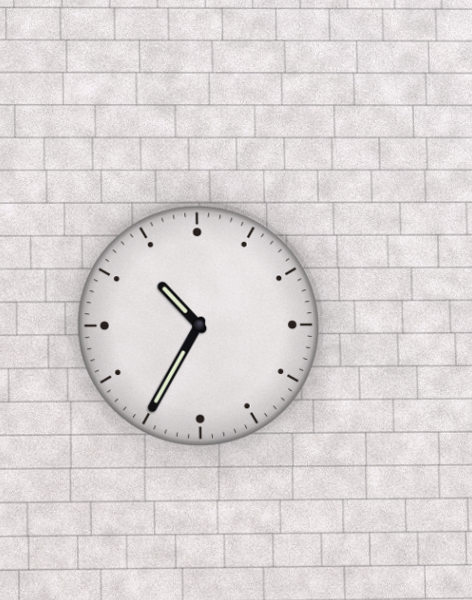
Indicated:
10:35
